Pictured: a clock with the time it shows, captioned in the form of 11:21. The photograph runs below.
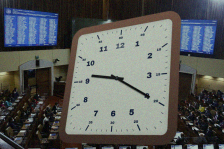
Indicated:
9:20
